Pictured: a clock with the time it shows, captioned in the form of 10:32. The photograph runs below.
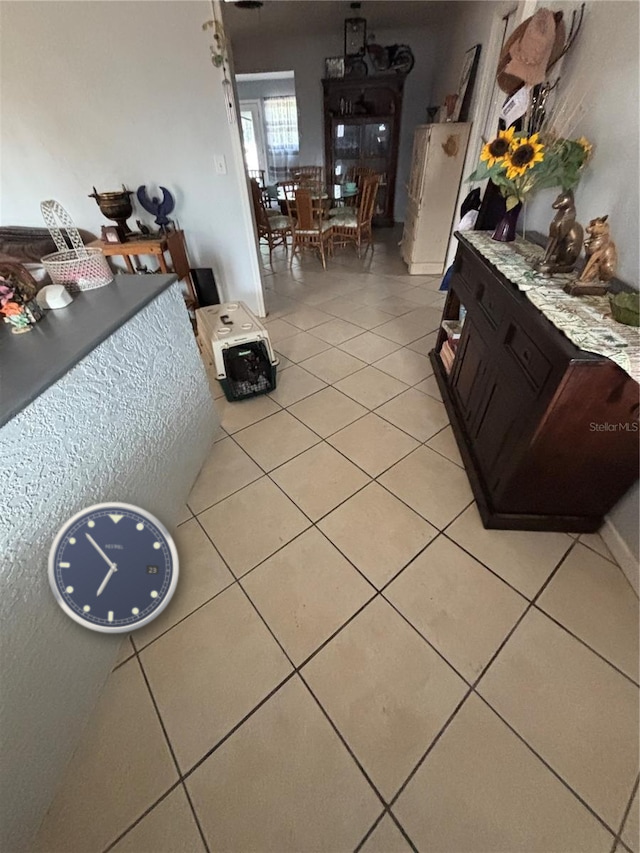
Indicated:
6:53
